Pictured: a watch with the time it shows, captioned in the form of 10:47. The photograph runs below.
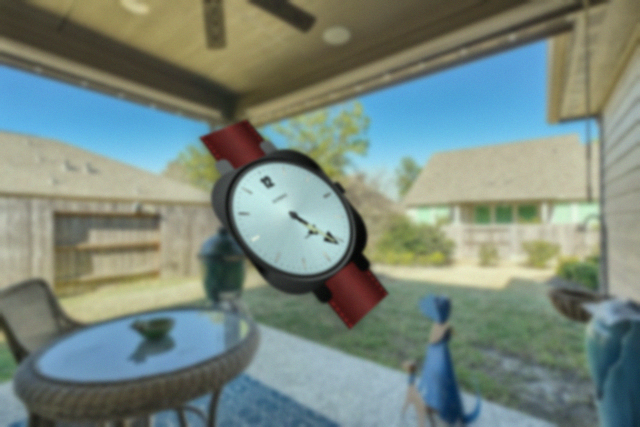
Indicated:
5:26
